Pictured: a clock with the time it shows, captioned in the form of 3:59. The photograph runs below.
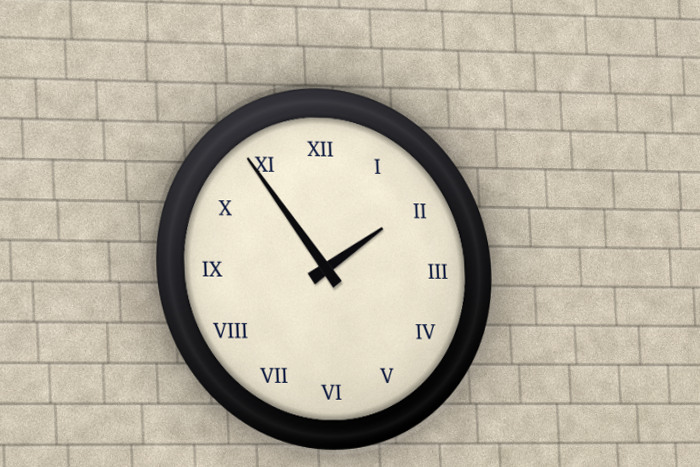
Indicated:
1:54
